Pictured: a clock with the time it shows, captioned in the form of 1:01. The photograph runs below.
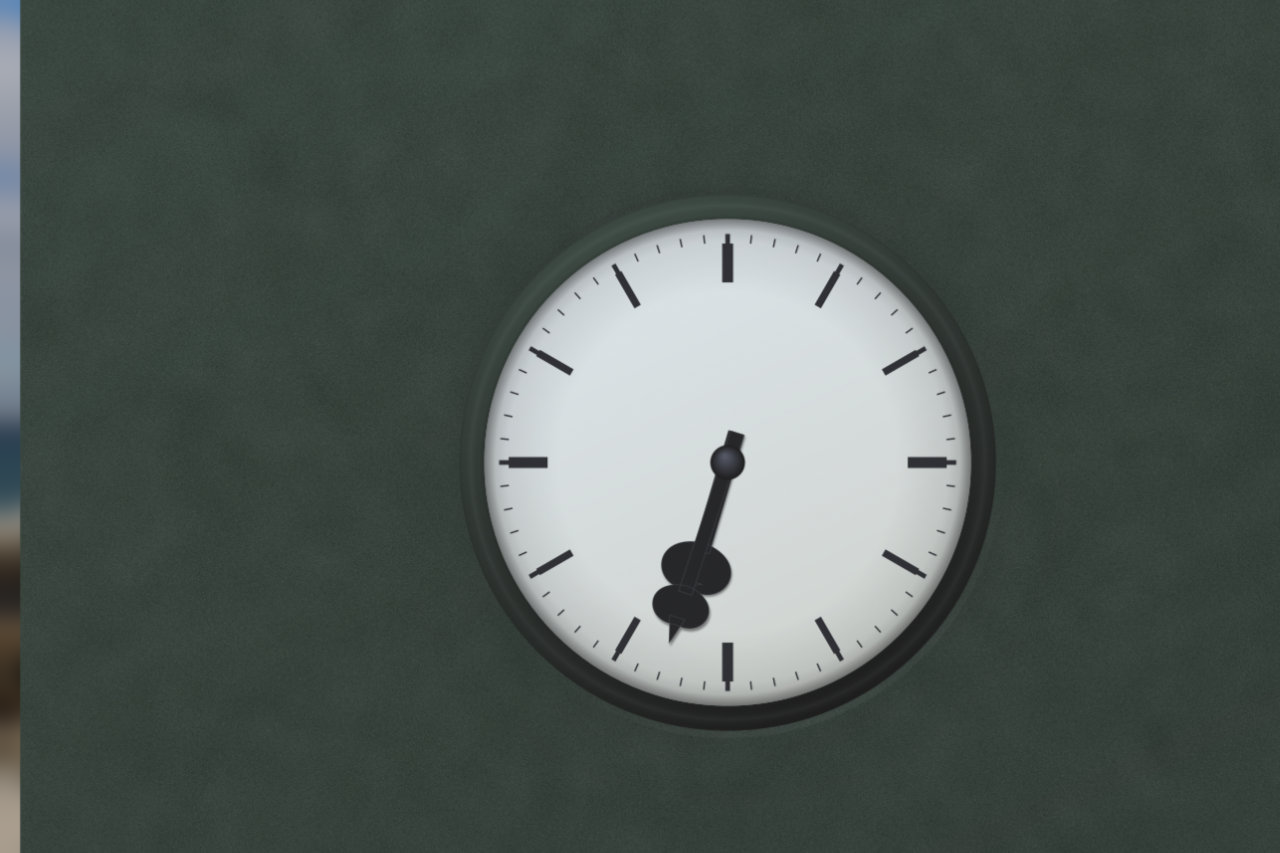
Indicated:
6:33
